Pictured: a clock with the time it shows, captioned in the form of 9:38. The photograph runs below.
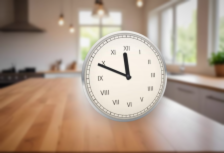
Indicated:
11:49
